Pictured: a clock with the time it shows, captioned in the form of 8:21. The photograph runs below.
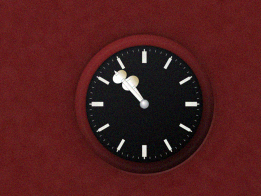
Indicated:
10:53
